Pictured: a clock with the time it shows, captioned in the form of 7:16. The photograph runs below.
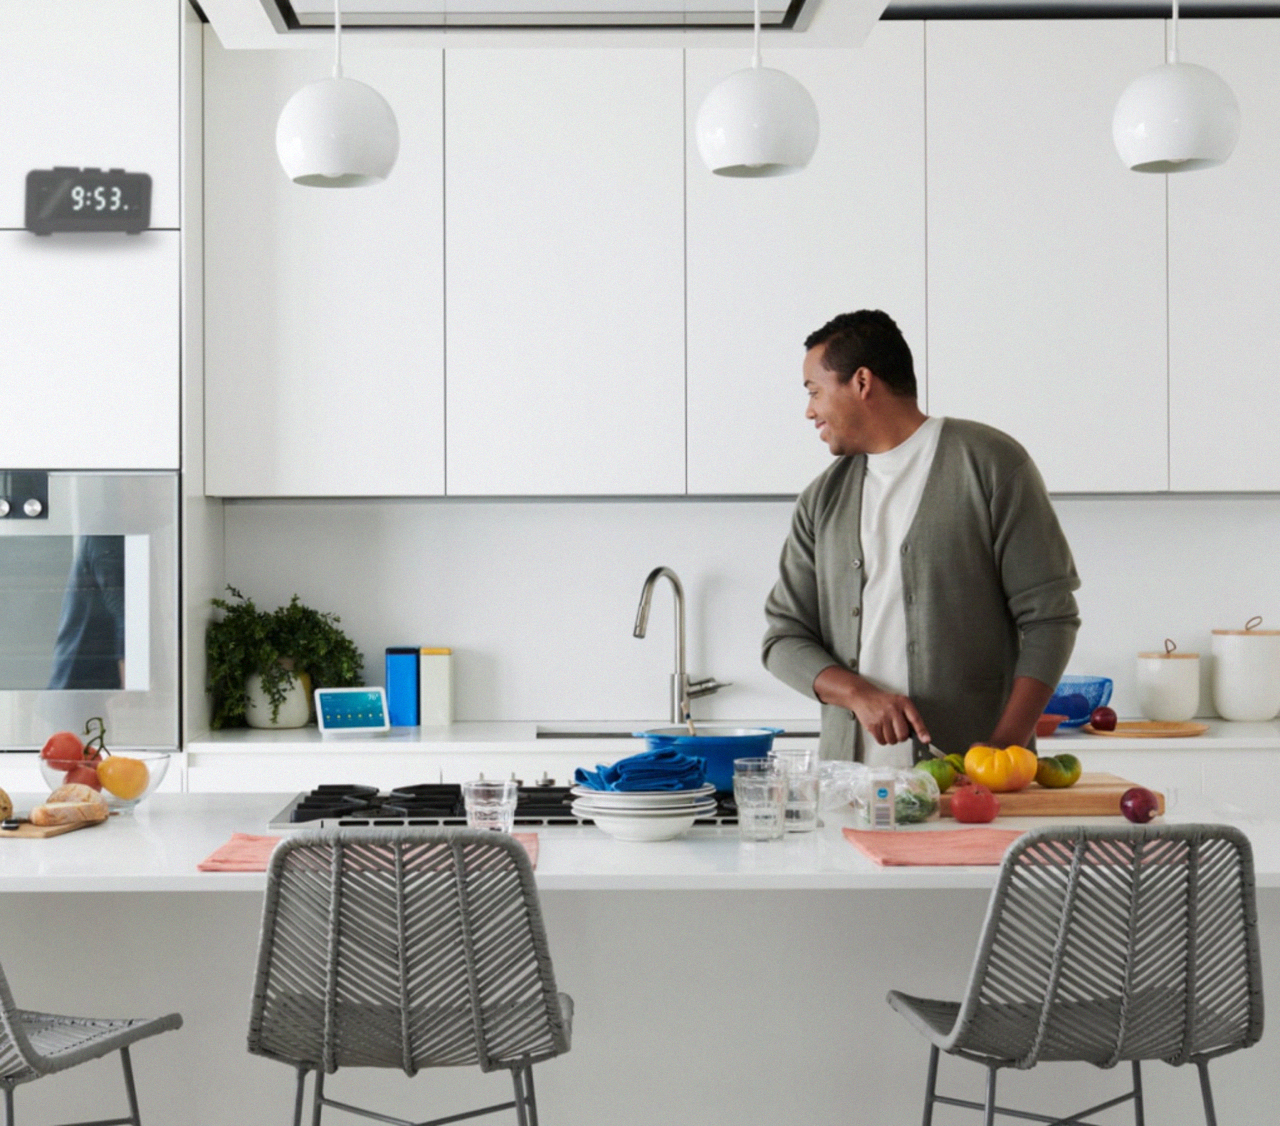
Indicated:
9:53
